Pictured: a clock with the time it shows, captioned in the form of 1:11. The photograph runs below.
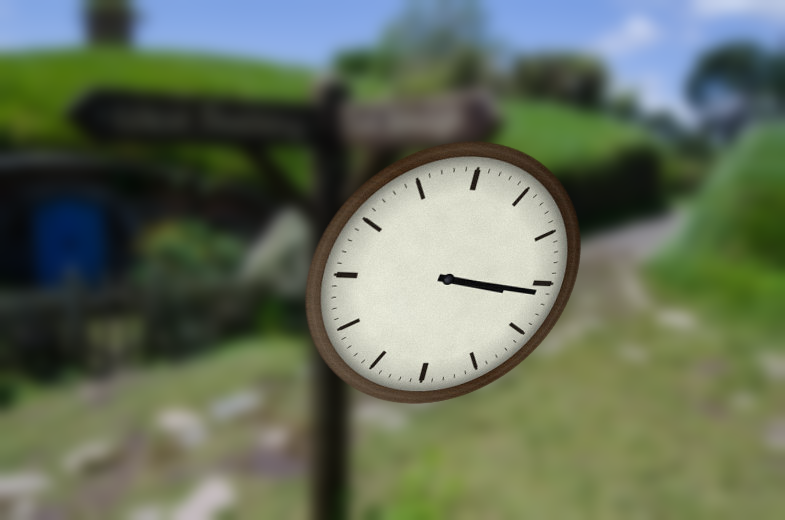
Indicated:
3:16
